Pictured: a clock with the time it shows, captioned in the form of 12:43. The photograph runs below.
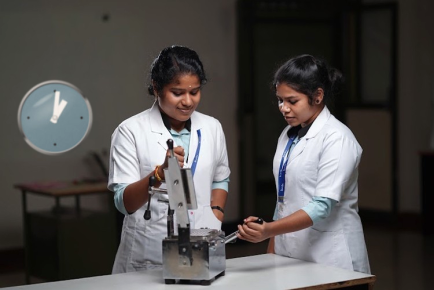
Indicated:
1:01
